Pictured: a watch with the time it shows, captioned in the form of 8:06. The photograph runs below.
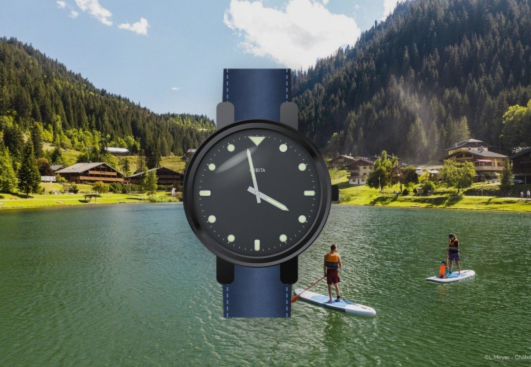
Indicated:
3:58
